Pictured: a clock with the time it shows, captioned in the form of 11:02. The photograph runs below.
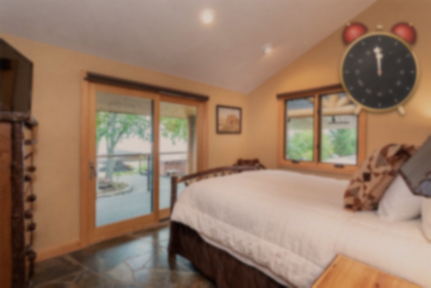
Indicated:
11:59
